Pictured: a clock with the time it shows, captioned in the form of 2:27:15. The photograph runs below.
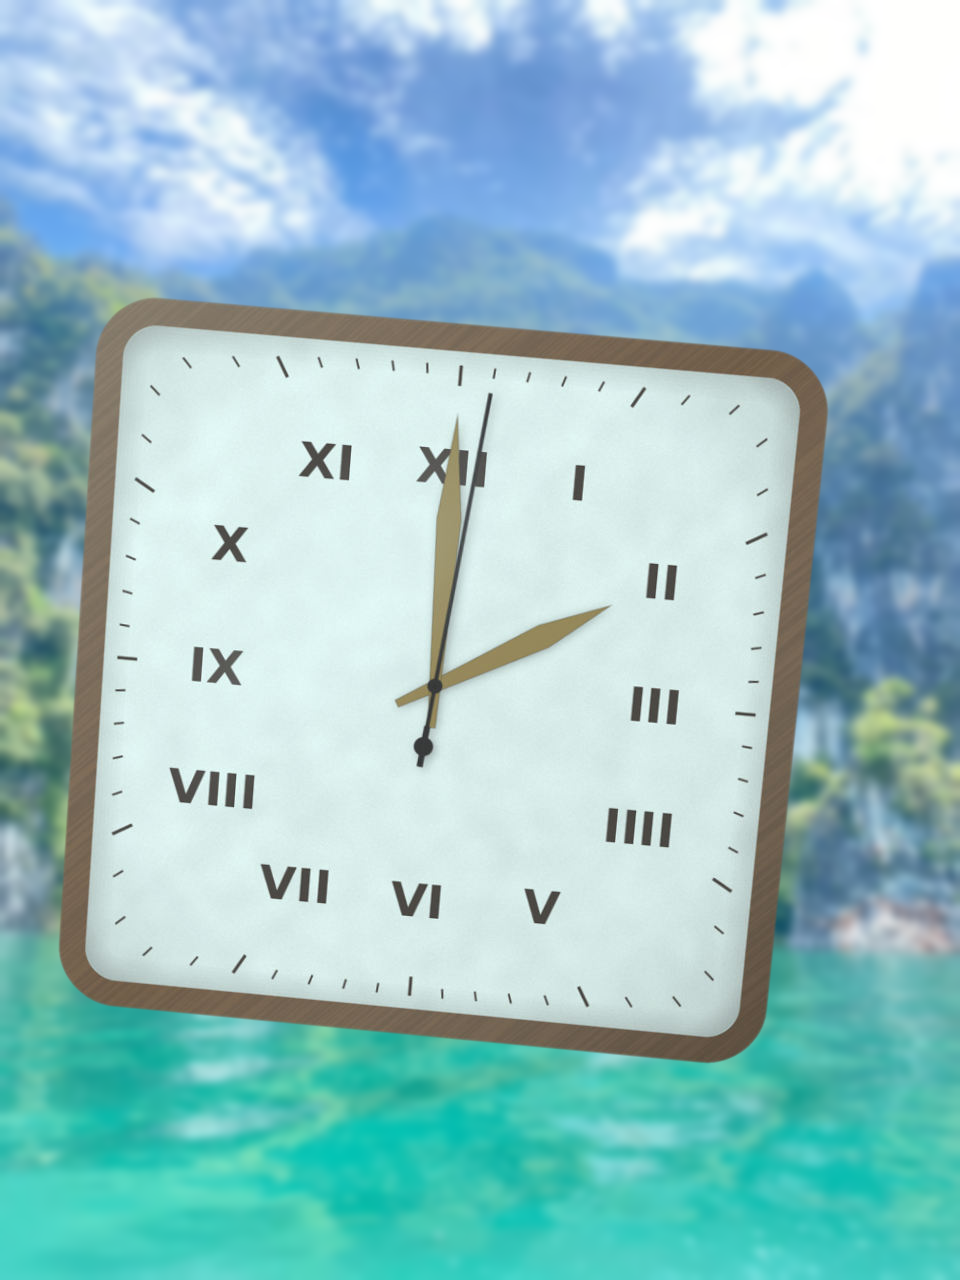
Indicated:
2:00:01
